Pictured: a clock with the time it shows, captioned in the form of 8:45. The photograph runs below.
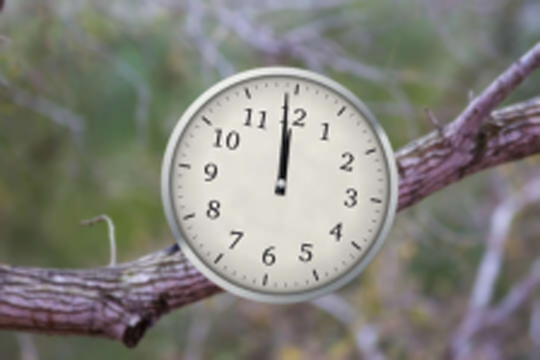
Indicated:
11:59
